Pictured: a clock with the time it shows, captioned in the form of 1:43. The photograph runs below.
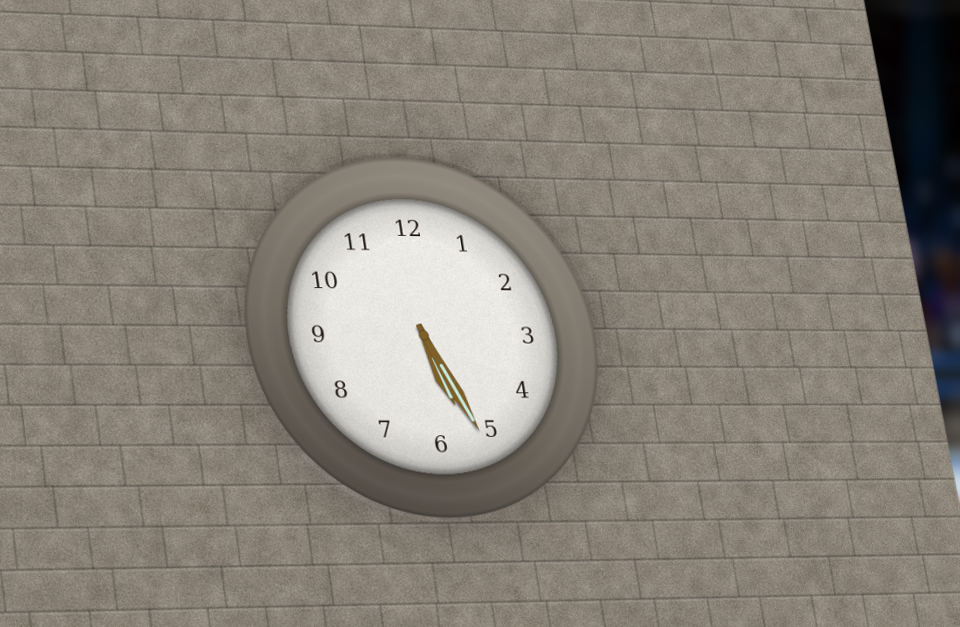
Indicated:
5:26
